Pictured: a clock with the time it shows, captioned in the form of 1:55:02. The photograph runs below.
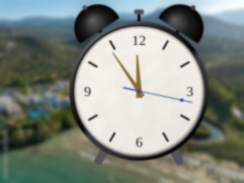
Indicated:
11:54:17
